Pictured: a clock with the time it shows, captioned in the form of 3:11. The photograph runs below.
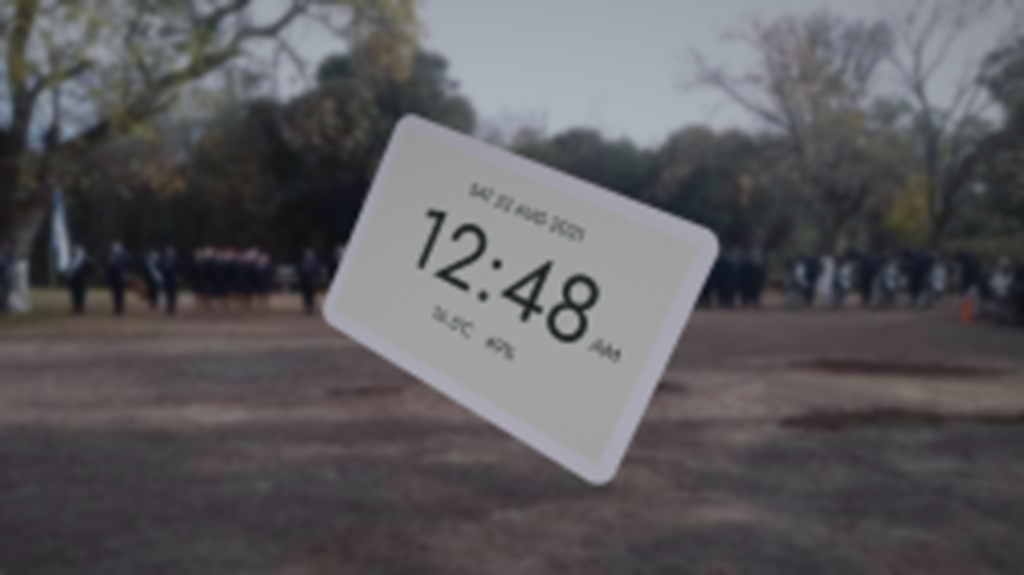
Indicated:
12:48
